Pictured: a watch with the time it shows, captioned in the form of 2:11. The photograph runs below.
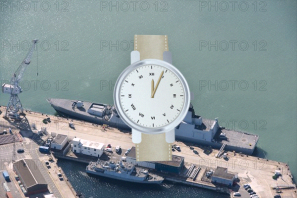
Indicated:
12:04
